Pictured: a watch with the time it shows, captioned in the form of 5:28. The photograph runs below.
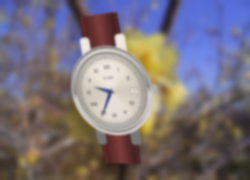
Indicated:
9:35
